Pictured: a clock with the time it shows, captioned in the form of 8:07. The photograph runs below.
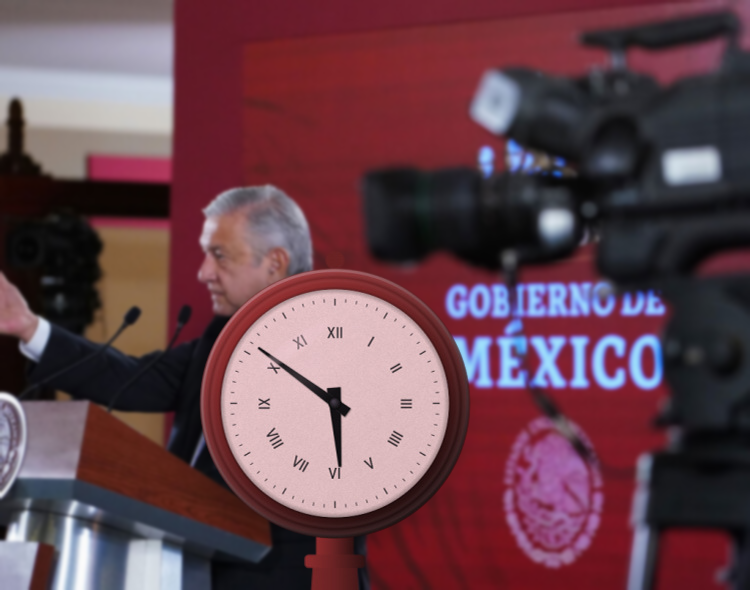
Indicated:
5:51
